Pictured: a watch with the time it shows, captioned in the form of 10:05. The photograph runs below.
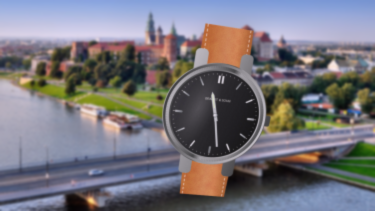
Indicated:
11:28
